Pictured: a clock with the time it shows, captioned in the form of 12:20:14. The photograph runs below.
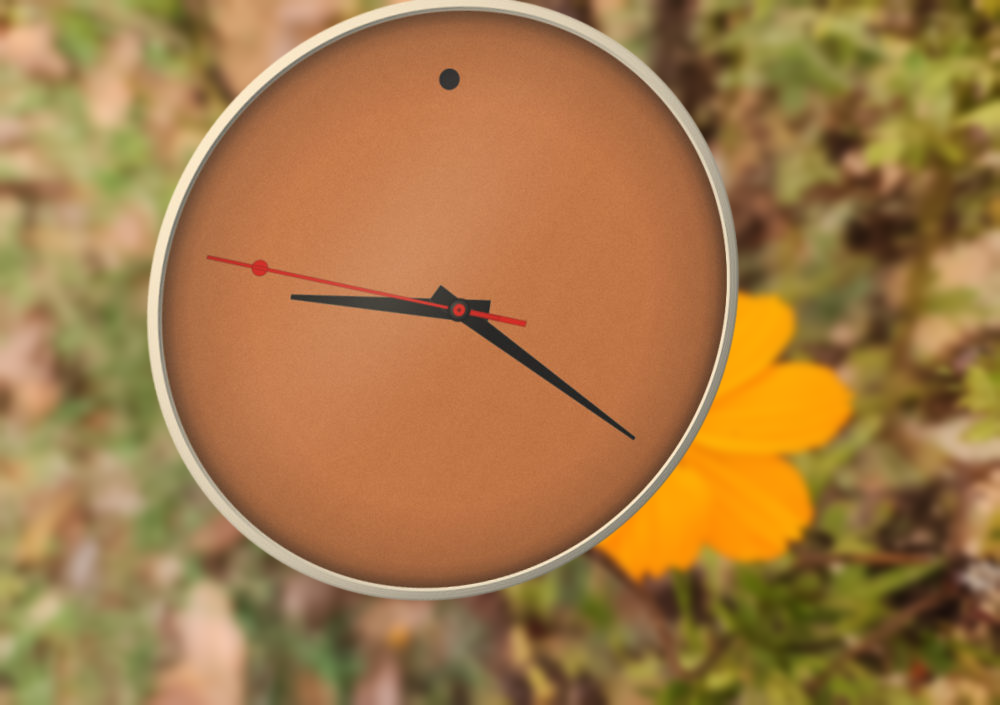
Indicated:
9:21:48
